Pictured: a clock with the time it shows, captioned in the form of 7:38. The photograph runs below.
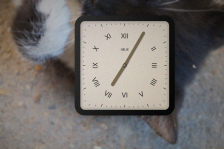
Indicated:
7:05
